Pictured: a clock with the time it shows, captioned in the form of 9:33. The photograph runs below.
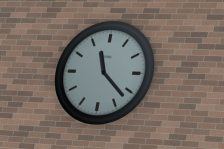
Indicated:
11:22
